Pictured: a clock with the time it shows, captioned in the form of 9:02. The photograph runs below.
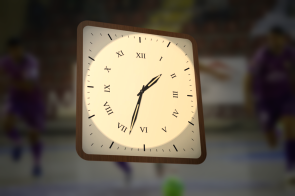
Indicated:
1:33
